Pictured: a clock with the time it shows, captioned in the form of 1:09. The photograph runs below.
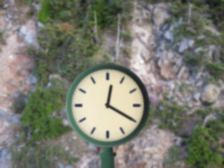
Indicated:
12:20
